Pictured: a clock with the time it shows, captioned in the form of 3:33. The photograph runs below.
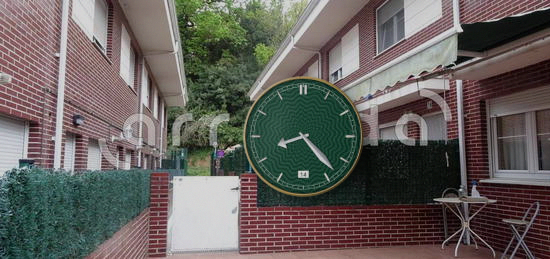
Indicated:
8:23
